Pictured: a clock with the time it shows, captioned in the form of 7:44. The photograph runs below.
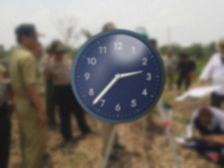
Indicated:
2:37
